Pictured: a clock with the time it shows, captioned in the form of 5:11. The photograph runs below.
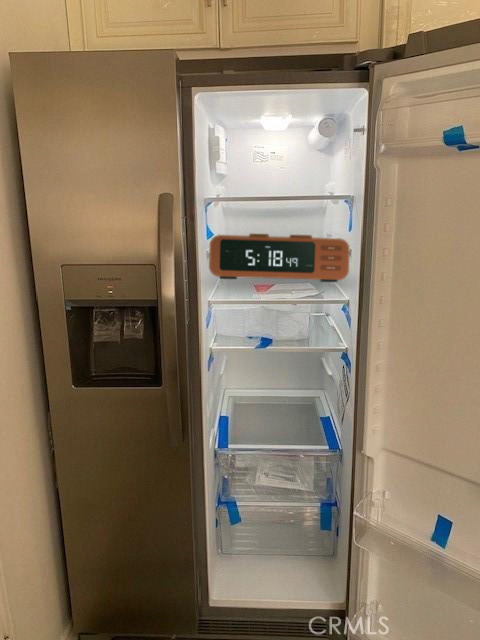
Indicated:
5:18
